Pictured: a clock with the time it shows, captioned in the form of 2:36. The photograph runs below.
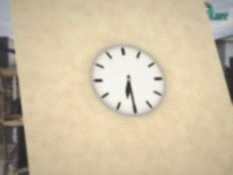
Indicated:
6:30
